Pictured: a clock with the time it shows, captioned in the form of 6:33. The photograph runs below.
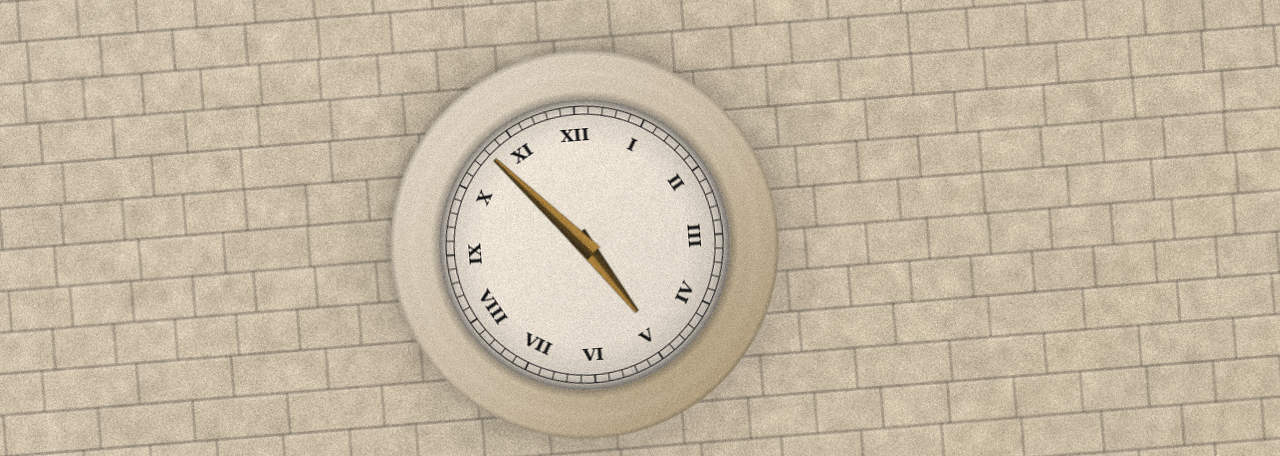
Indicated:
4:53
